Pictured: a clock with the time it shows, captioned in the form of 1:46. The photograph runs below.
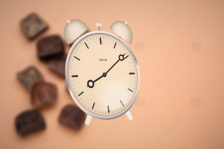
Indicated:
8:09
